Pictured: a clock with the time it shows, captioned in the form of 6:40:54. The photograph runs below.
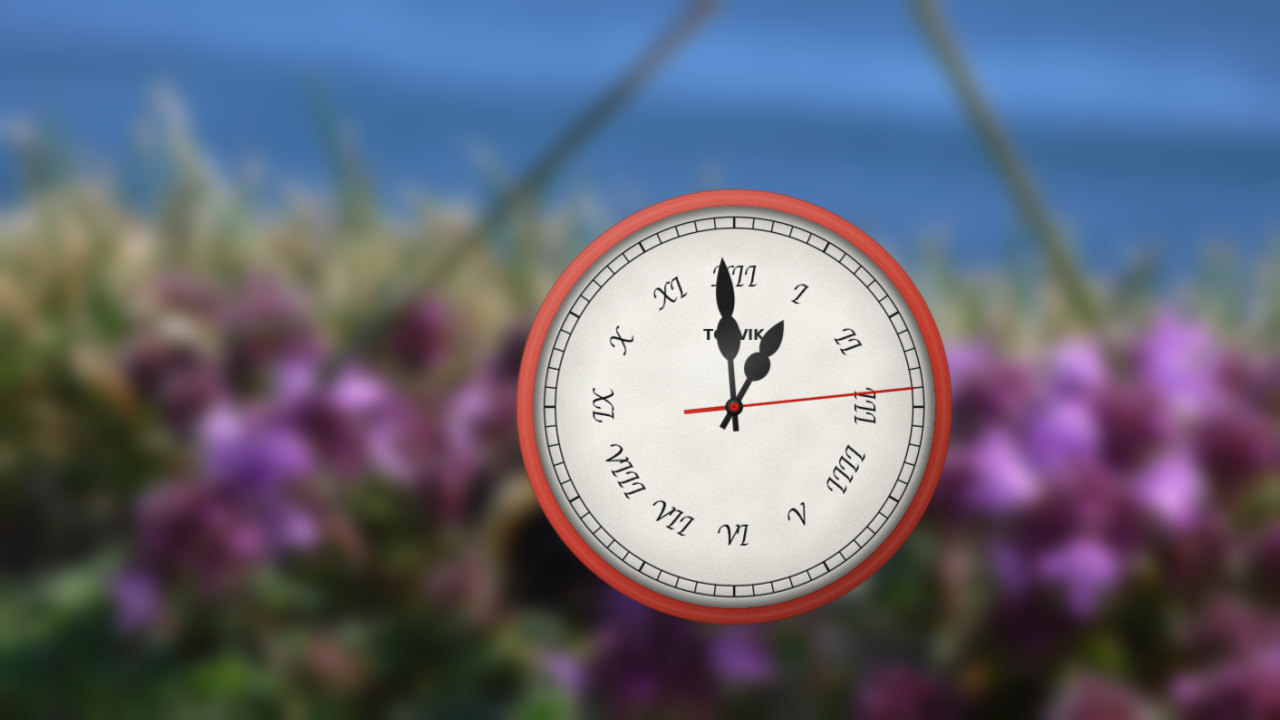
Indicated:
12:59:14
